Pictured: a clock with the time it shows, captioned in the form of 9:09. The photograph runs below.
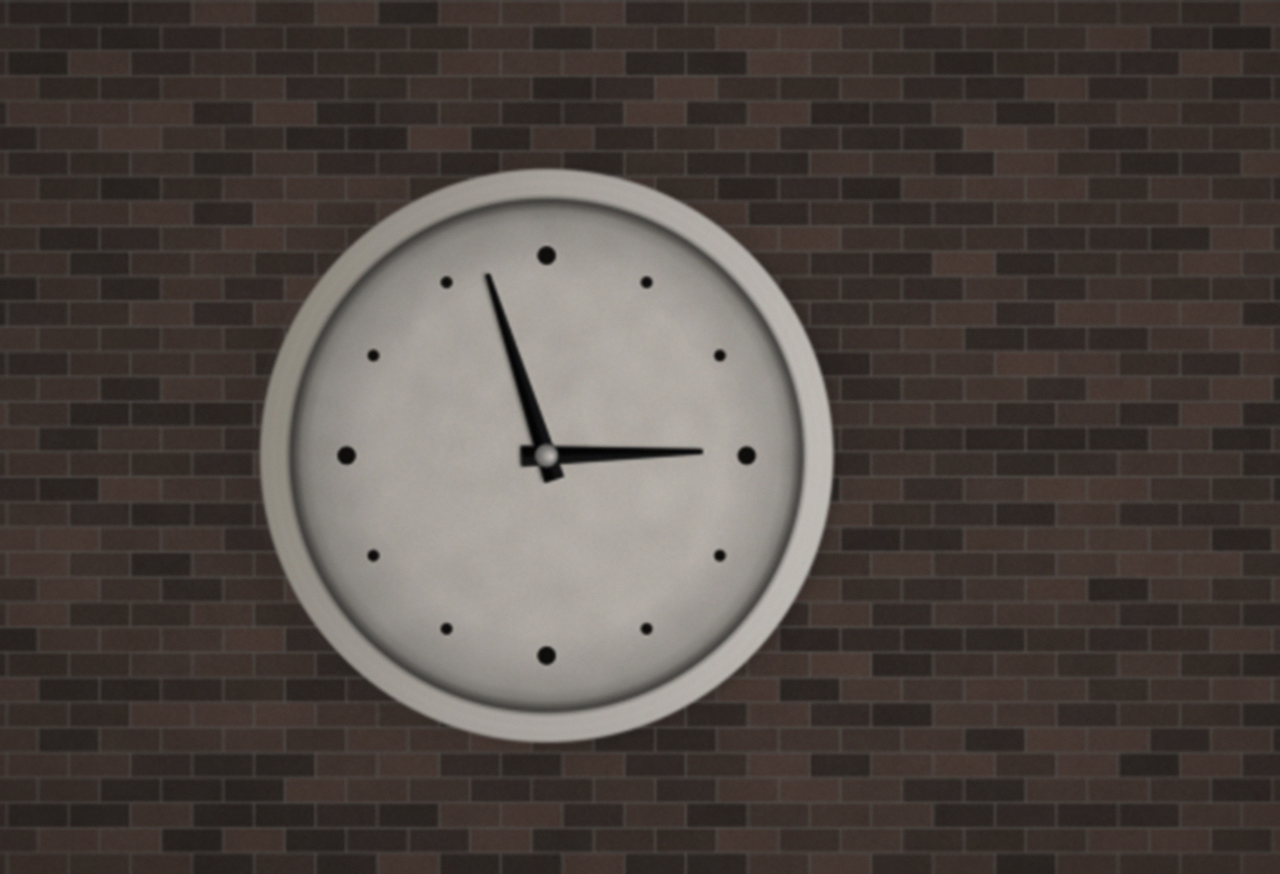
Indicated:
2:57
